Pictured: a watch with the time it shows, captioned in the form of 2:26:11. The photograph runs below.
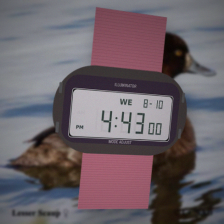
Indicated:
4:43:00
